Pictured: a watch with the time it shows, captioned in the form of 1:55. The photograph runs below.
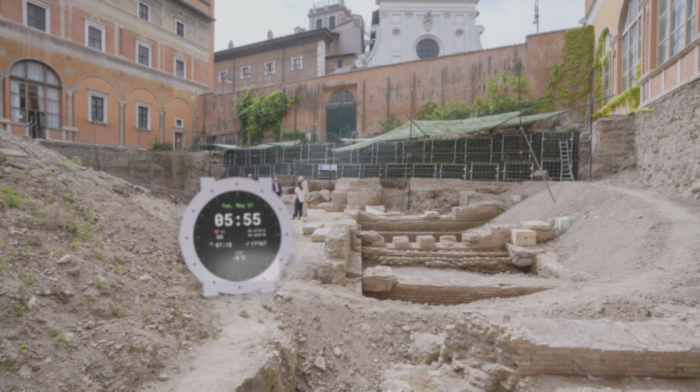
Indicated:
5:55
